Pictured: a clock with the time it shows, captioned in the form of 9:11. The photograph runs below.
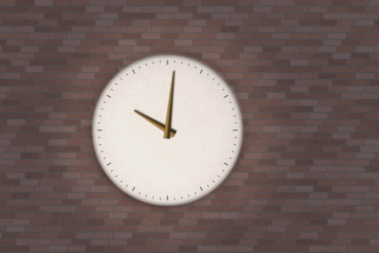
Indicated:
10:01
